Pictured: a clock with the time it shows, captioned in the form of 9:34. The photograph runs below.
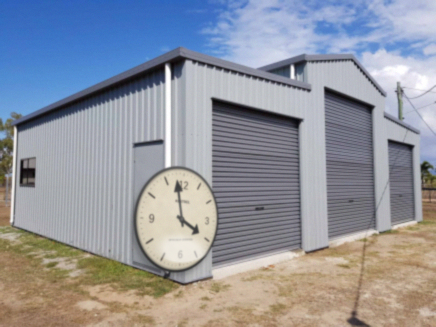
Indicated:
3:58
